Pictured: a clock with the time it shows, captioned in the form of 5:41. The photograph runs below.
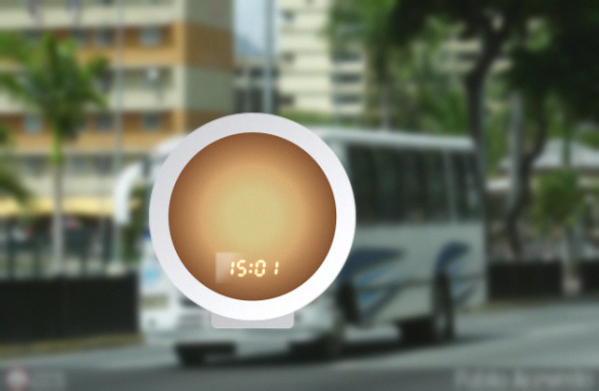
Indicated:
15:01
